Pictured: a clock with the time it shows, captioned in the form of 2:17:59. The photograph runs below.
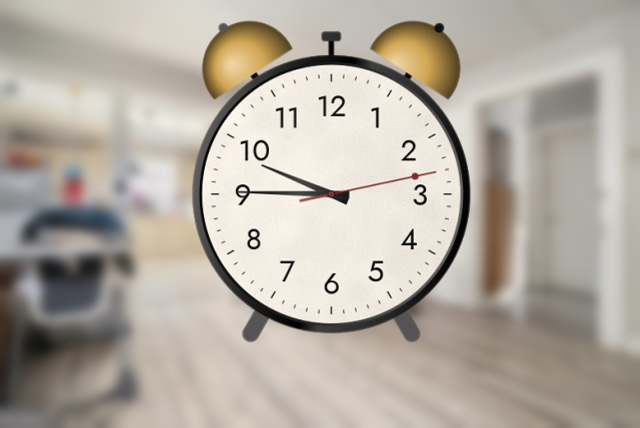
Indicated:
9:45:13
